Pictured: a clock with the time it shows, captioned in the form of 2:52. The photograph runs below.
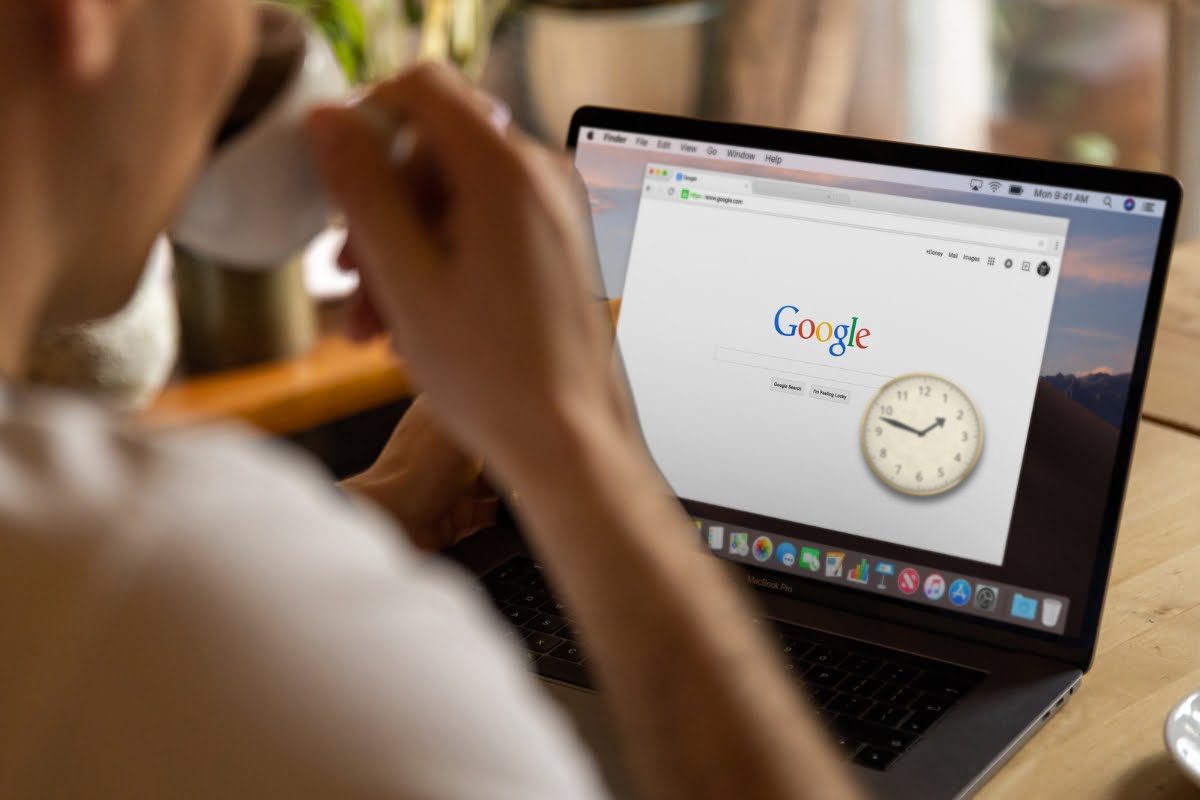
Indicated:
1:48
